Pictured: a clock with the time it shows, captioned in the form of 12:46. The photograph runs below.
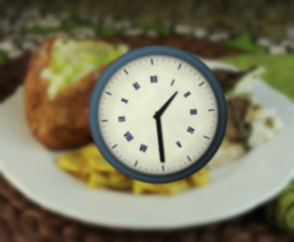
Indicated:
1:30
